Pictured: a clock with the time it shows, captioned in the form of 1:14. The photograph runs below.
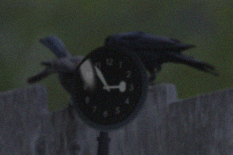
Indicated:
2:54
